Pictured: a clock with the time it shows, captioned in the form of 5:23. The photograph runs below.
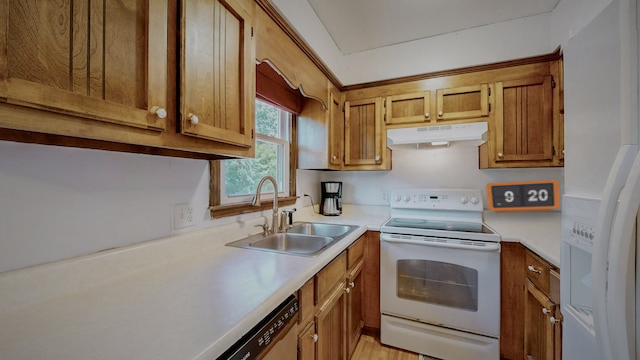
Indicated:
9:20
